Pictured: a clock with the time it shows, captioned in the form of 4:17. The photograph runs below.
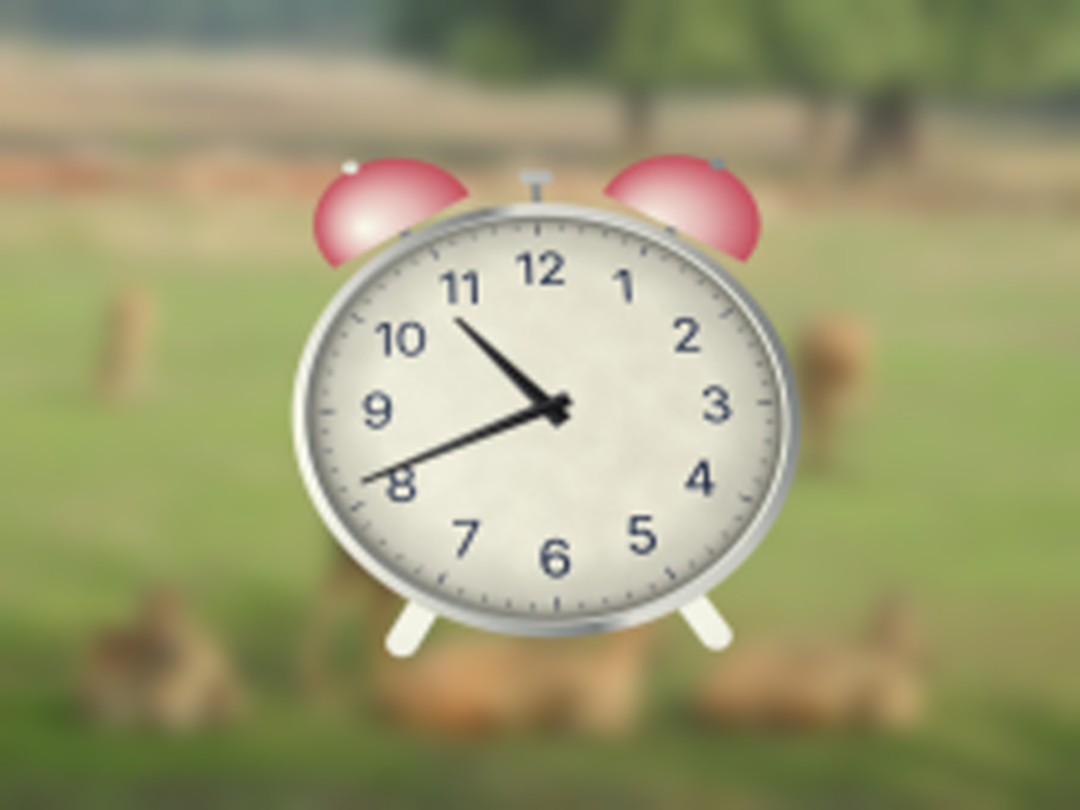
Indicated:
10:41
